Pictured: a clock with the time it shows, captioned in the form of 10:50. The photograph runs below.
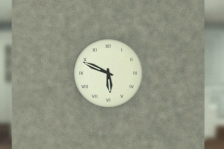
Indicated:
5:49
